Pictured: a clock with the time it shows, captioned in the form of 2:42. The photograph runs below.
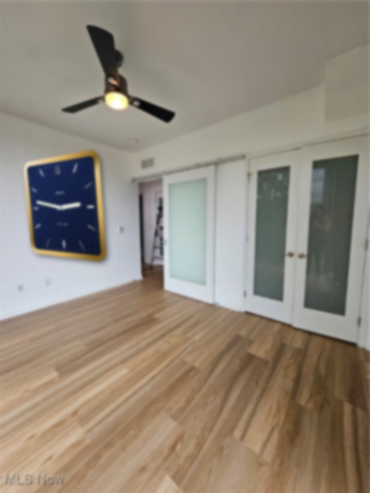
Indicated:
2:47
